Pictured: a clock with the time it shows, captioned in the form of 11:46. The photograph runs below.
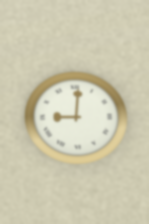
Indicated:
9:01
